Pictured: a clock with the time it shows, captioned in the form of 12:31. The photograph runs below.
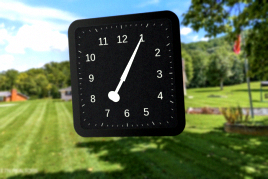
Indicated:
7:05
